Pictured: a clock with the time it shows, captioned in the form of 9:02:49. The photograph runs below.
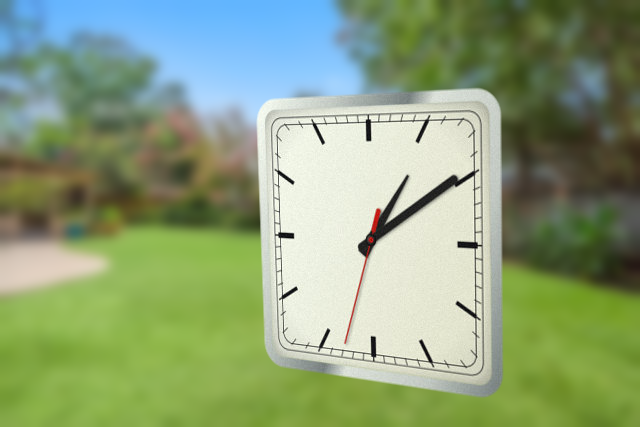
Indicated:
1:09:33
